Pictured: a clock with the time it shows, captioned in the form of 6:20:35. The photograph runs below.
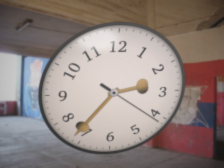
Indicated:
2:36:21
